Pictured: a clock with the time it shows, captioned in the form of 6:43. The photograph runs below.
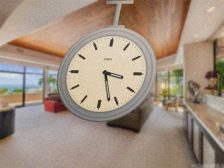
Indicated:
3:27
